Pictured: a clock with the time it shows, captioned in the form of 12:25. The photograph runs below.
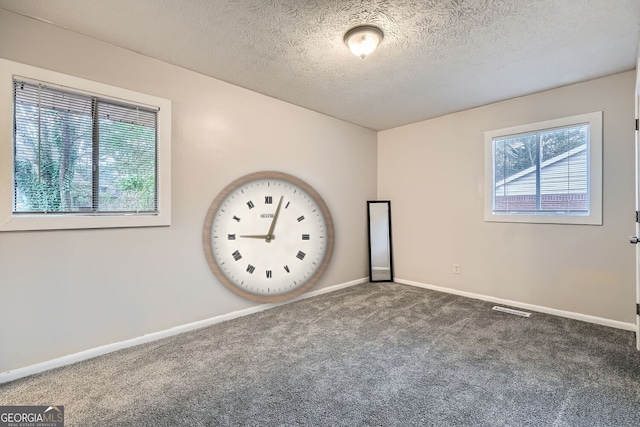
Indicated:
9:03
